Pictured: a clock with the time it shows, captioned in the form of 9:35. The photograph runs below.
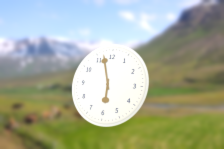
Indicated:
5:57
